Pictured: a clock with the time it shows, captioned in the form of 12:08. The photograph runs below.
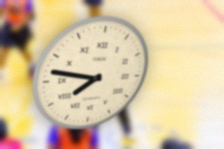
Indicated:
7:47
